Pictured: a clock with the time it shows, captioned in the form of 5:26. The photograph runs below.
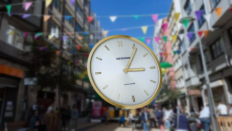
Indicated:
3:06
